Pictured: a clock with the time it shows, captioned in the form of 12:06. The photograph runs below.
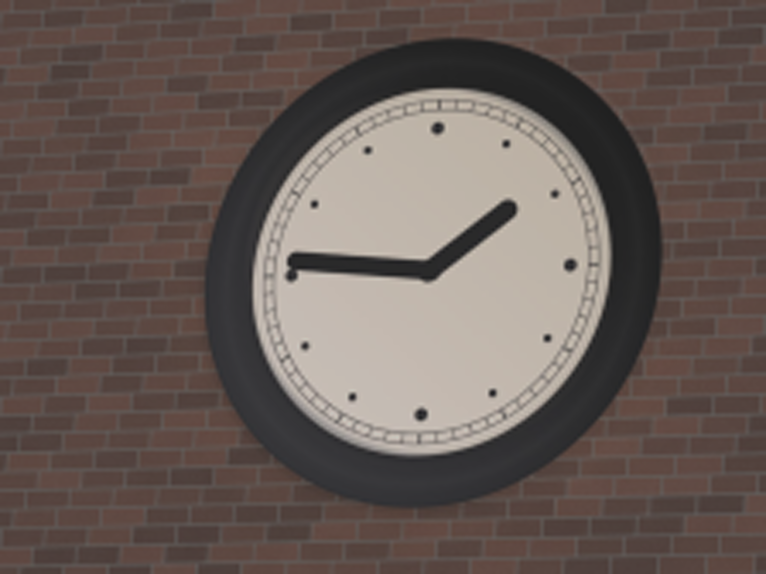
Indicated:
1:46
